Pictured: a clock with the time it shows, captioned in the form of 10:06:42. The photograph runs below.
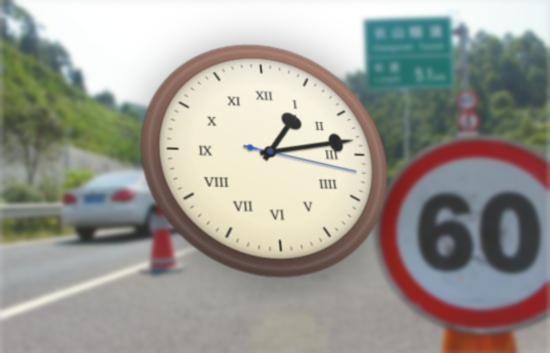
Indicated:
1:13:17
